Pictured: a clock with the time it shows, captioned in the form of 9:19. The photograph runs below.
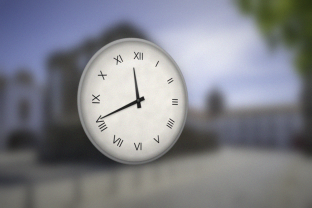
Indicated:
11:41
